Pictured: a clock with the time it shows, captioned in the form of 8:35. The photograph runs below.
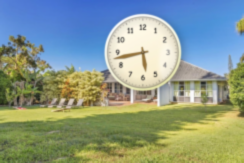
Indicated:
5:43
